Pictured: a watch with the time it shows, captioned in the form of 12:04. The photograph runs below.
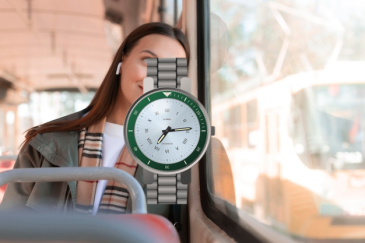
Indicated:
7:14
